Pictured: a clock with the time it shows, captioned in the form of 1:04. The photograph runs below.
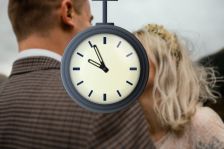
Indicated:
9:56
